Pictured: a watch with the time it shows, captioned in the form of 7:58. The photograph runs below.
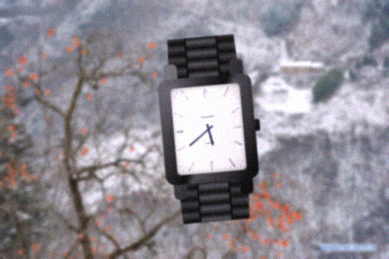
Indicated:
5:39
